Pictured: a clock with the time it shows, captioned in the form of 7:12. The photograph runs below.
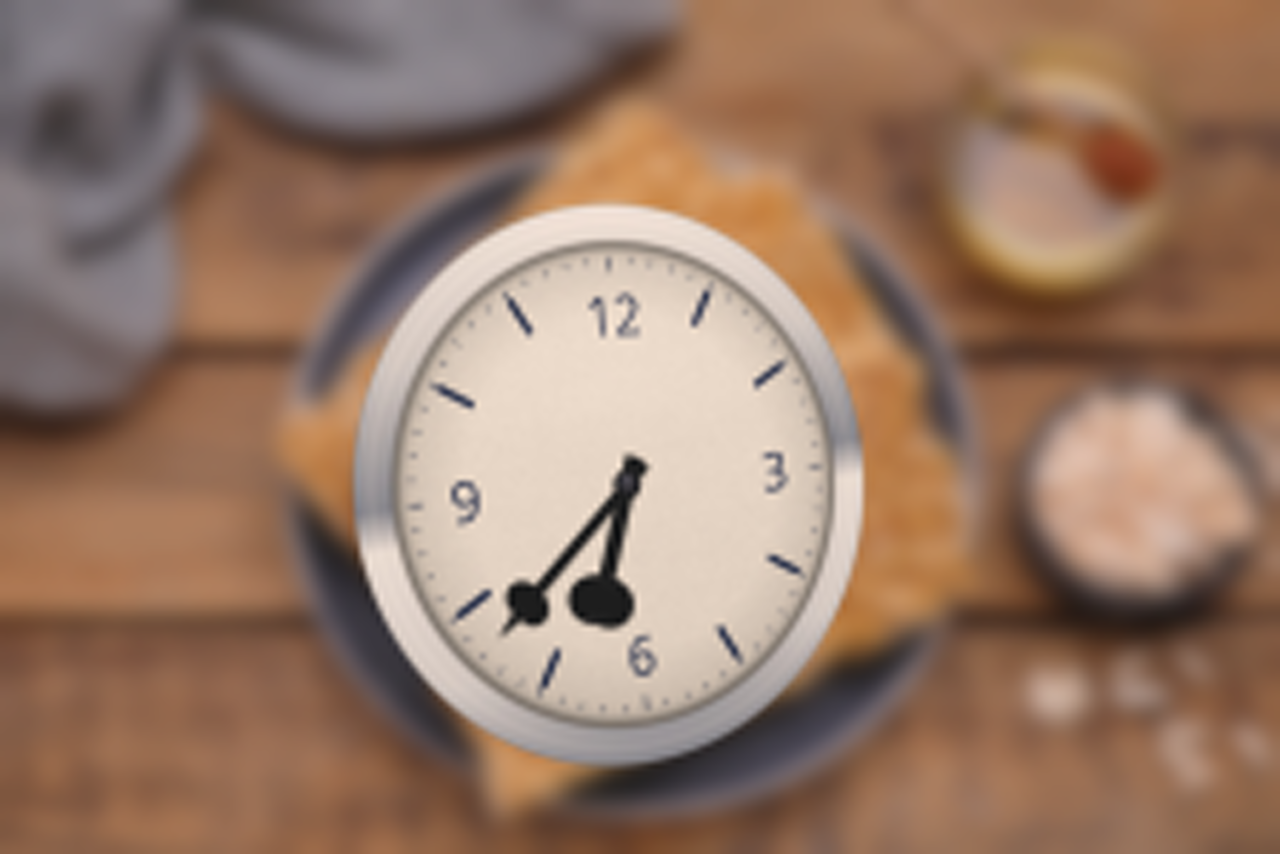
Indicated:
6:38
